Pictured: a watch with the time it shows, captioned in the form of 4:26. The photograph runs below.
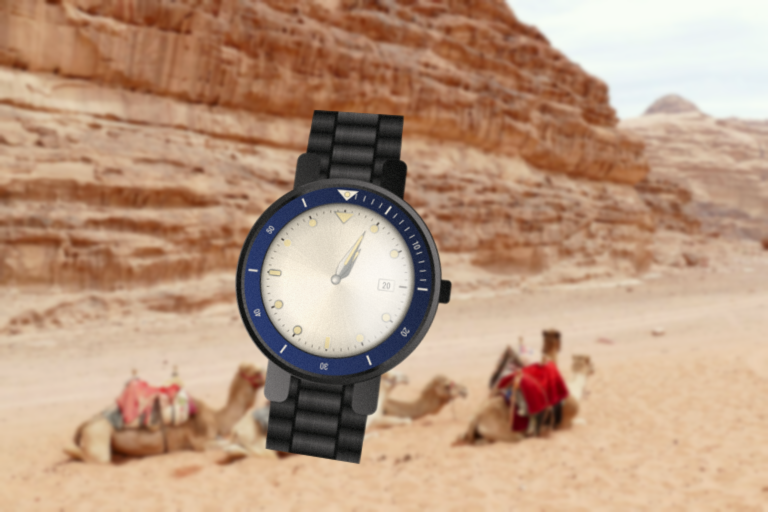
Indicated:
1:04
